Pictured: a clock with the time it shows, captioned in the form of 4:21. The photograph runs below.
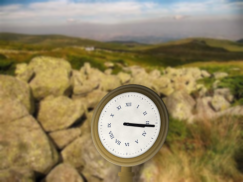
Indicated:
3:16
